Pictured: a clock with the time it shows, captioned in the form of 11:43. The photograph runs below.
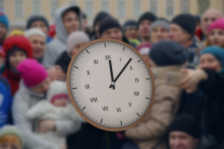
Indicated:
12:08
